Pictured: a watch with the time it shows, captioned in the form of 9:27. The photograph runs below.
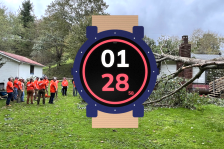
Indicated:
1:28
